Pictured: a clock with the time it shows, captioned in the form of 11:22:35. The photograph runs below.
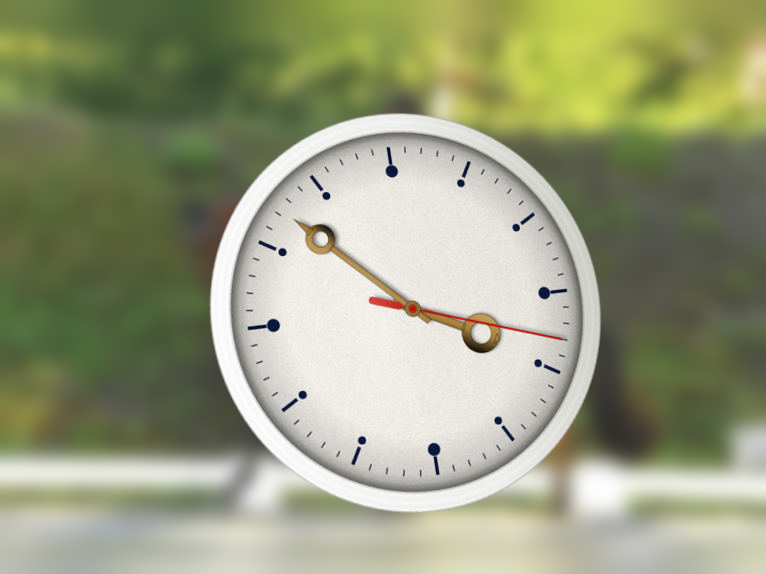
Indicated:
3:52:18
